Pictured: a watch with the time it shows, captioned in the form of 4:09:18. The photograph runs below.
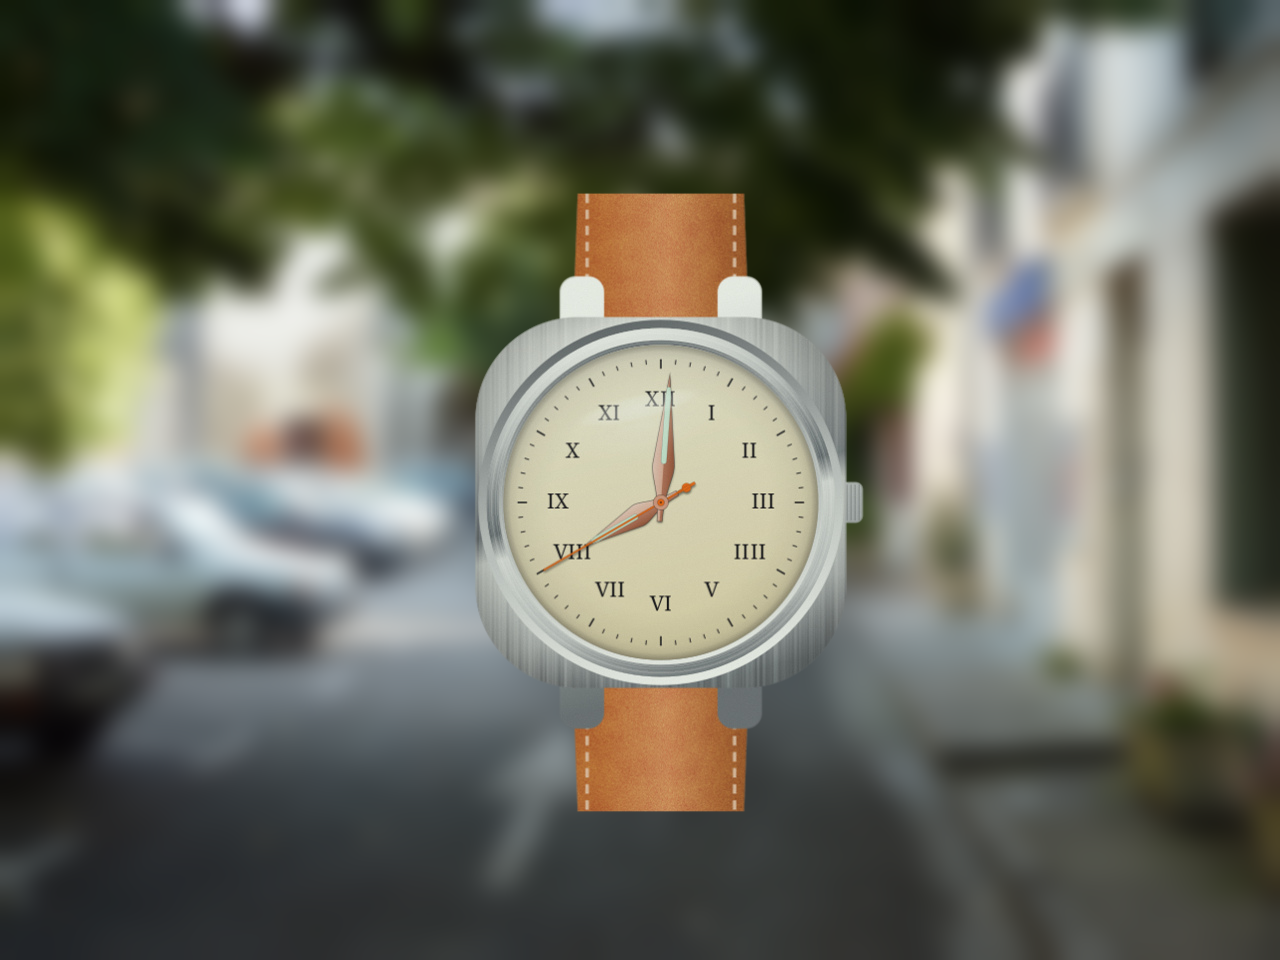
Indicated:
8:00:40
